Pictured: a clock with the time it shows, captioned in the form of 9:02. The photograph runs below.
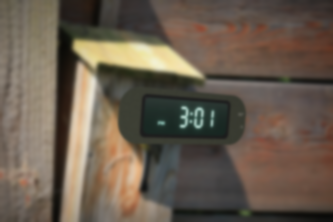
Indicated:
3:01
